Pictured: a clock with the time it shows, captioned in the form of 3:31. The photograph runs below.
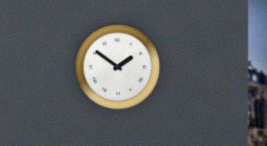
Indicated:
1:51
